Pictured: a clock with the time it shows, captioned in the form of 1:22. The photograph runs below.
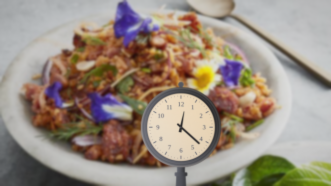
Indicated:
12:22
